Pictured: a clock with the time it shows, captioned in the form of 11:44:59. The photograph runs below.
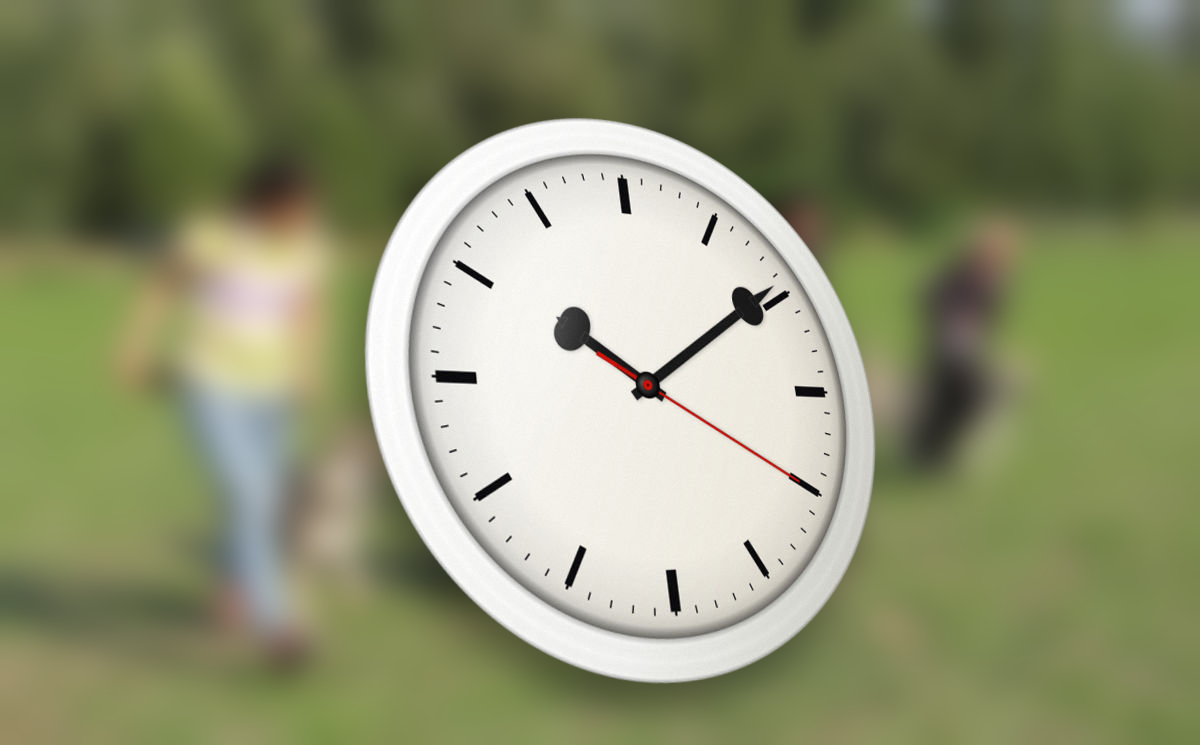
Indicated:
10:09:20
